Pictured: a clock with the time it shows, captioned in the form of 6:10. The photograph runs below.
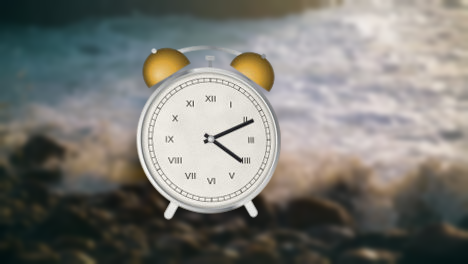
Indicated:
4:11
